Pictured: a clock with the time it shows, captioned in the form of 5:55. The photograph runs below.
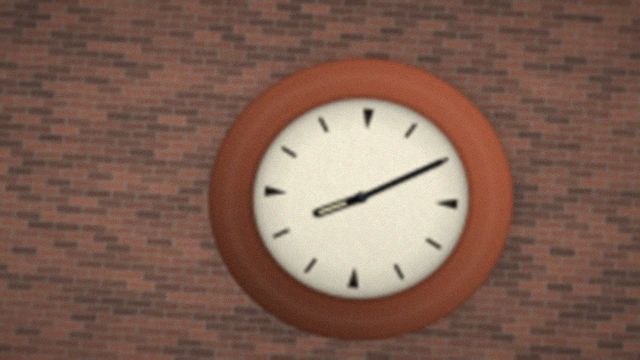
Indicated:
8:10
